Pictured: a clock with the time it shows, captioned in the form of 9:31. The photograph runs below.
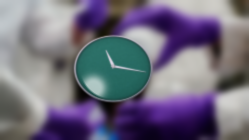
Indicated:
11:17
